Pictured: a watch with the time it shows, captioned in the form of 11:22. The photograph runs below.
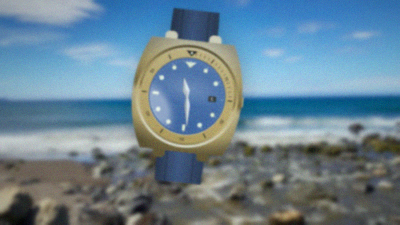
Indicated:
11:29
